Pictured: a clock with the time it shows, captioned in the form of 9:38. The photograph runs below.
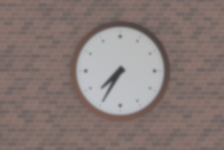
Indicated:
7:35
